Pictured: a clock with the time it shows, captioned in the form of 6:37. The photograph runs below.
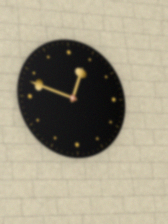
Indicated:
12:48
